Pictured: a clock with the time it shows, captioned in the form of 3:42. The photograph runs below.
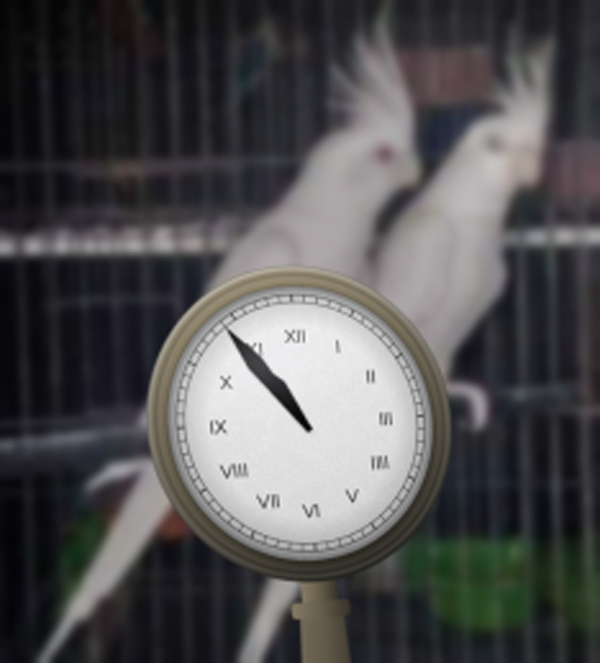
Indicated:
10:54
